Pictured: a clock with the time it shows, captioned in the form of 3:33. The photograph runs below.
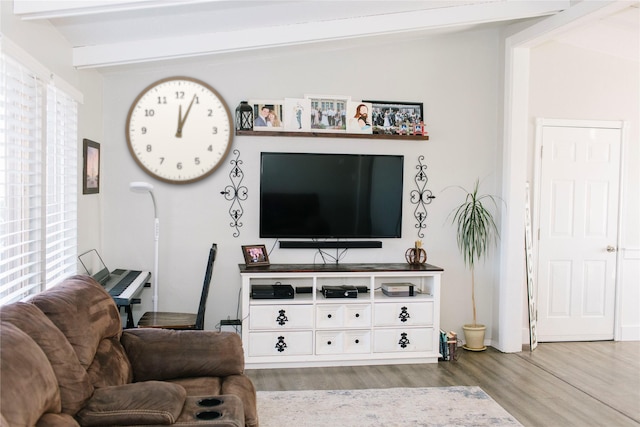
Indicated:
12:04
